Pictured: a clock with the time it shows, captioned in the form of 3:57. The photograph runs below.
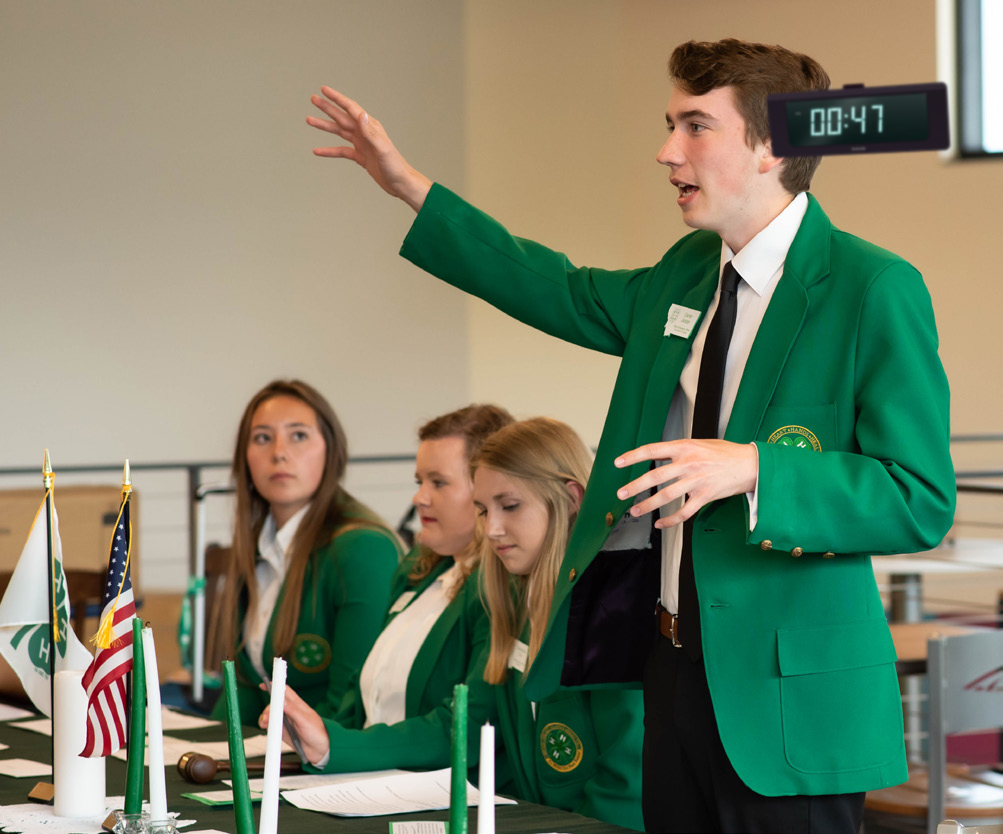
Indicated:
0:47
